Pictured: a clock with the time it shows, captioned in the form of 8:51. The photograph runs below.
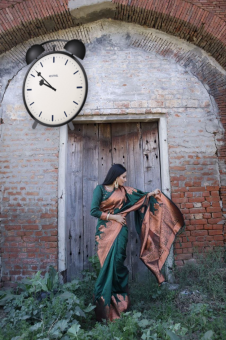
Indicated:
9:52
